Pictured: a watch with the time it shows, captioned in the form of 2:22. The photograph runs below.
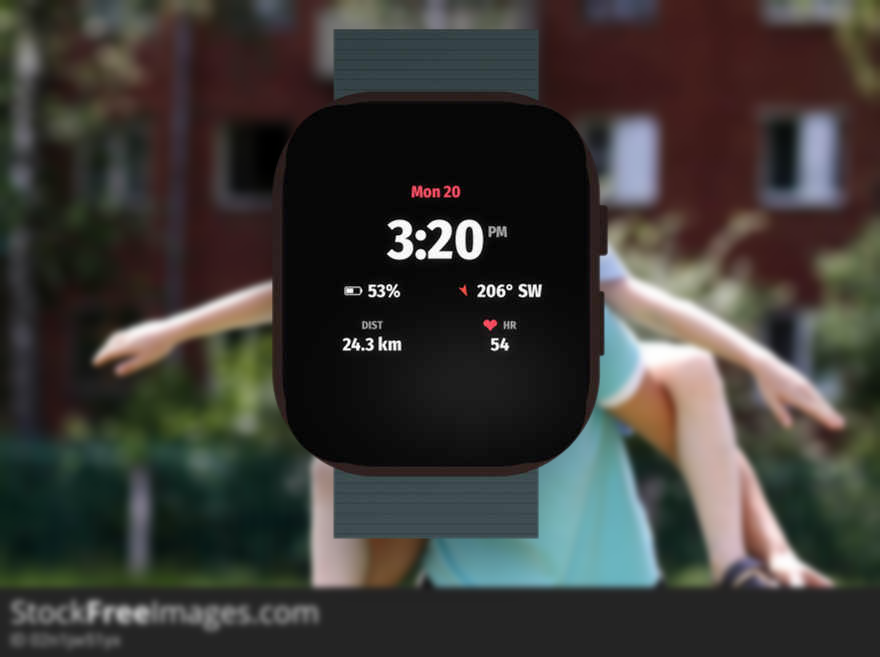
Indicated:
3:20
